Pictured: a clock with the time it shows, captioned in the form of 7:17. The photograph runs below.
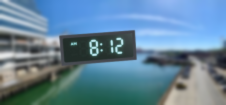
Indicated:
8:12
